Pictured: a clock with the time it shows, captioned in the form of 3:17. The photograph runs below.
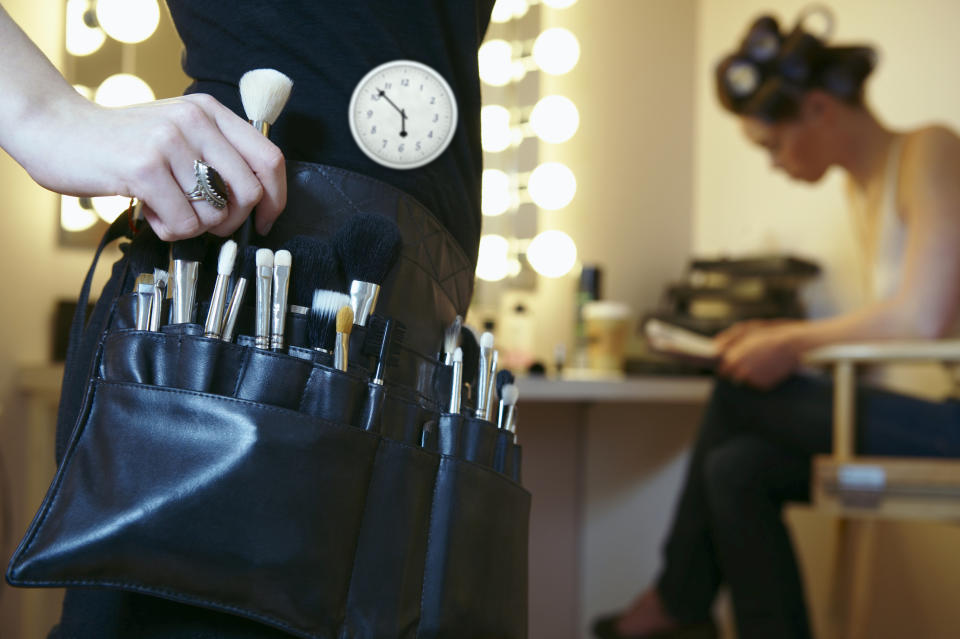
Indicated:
5:52
